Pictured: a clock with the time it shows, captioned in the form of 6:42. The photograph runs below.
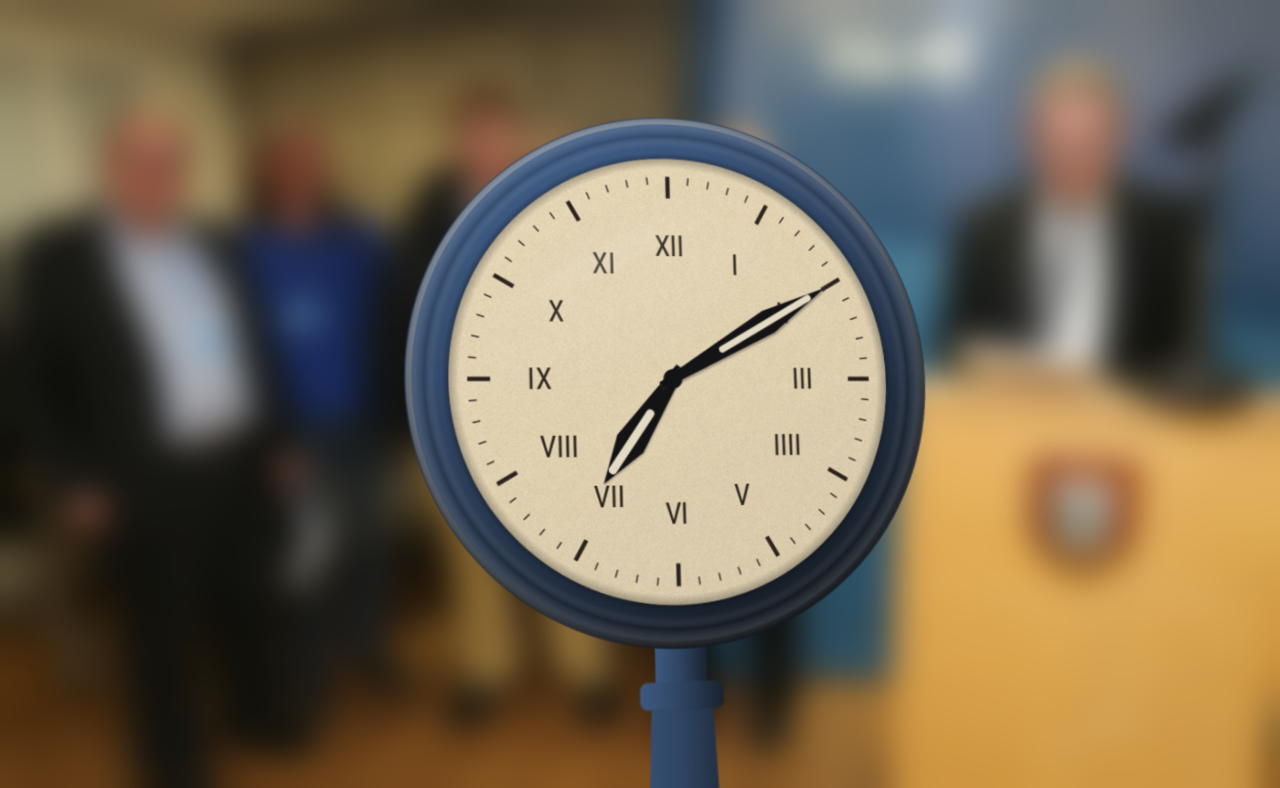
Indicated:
7:10
